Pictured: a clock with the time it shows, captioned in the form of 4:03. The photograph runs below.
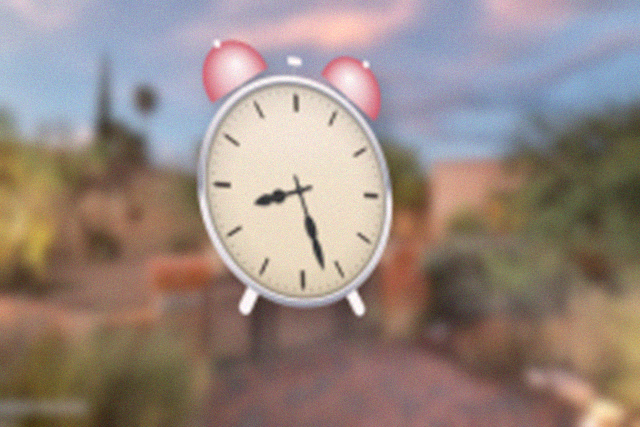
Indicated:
8:27
